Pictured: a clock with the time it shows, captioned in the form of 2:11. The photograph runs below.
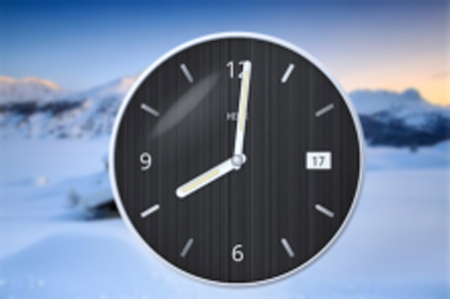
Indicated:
8:01
